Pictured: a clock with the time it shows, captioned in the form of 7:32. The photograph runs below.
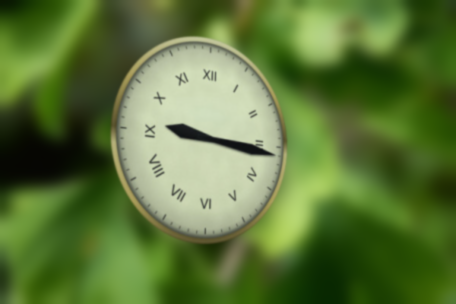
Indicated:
9:16
